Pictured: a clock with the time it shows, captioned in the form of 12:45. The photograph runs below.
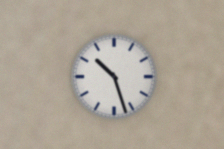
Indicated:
10:27
